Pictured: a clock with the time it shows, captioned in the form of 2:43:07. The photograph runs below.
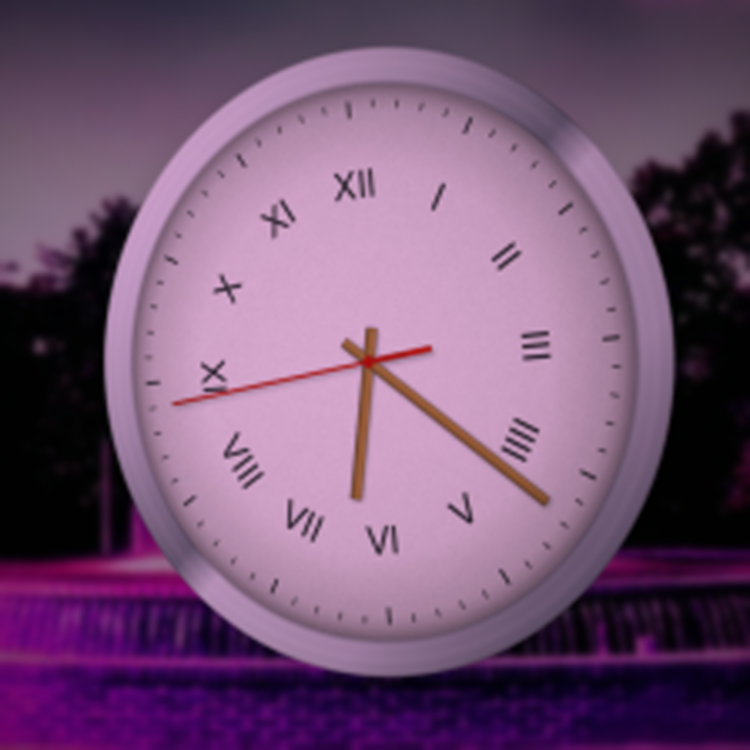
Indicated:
6:21:44
